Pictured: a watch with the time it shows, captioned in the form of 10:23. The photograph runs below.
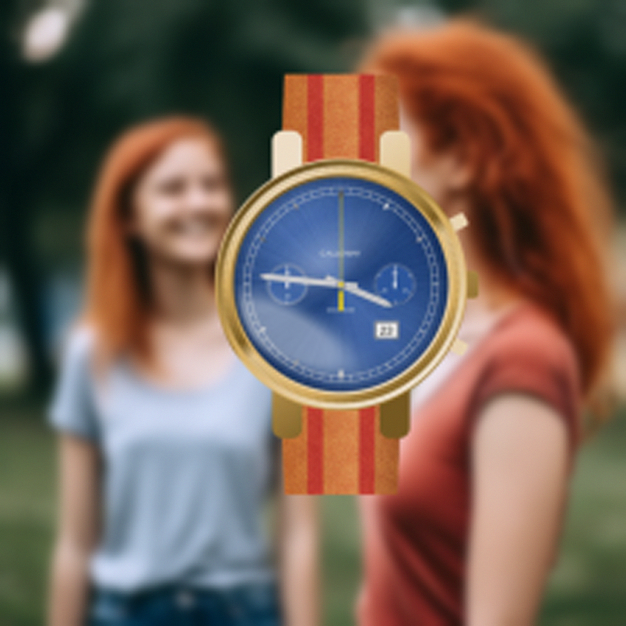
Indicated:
3:46
